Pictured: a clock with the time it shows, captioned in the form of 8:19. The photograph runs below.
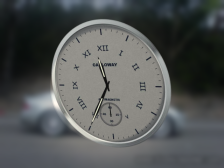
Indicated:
11:35
